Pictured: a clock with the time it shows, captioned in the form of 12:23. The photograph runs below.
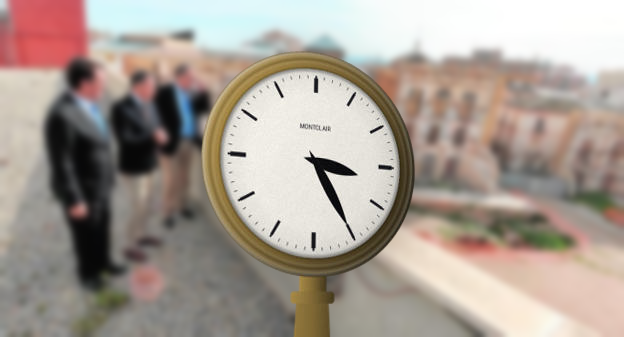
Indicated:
3:25
